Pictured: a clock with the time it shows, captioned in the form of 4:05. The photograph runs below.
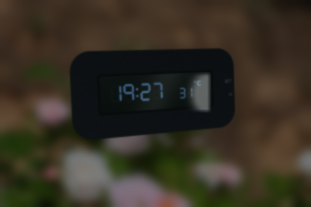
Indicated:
19:27
